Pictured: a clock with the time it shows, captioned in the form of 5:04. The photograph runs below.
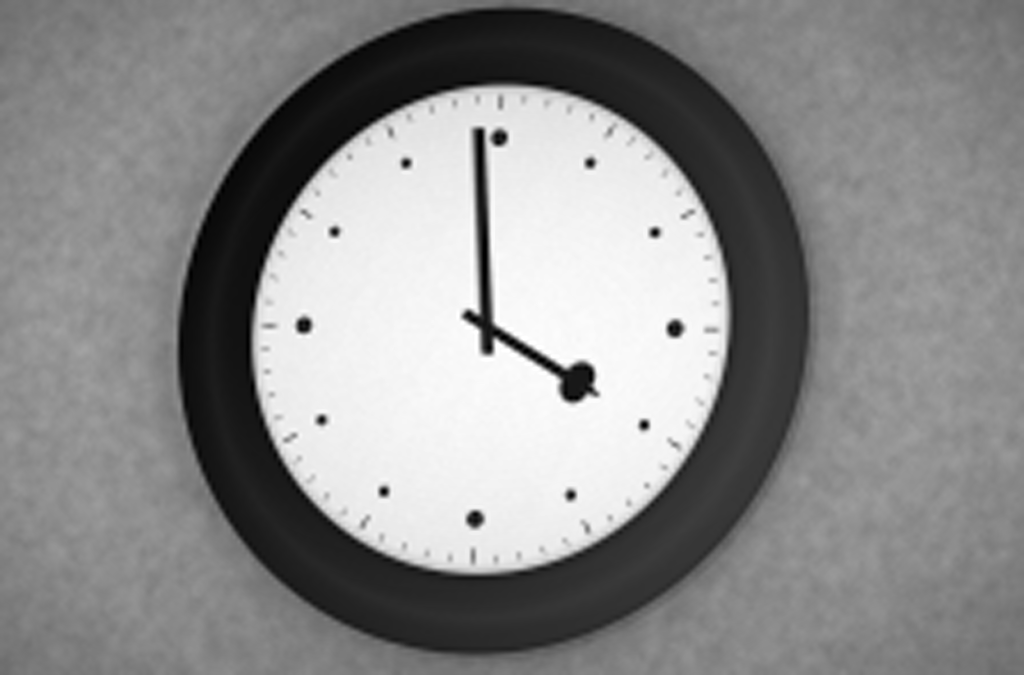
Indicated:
3:59
